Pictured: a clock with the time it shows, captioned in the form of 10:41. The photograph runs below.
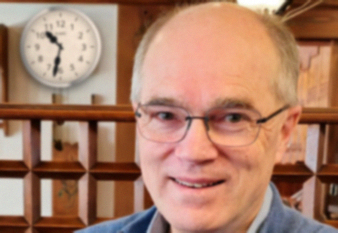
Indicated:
10:32
